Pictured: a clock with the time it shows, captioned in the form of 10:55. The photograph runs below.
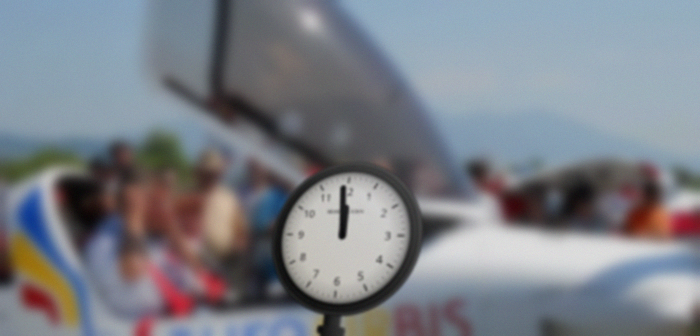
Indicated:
11:59
